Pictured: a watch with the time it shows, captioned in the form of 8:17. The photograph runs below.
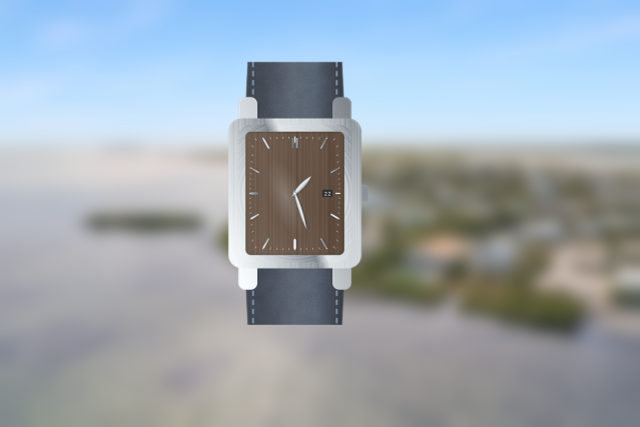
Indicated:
1:27
